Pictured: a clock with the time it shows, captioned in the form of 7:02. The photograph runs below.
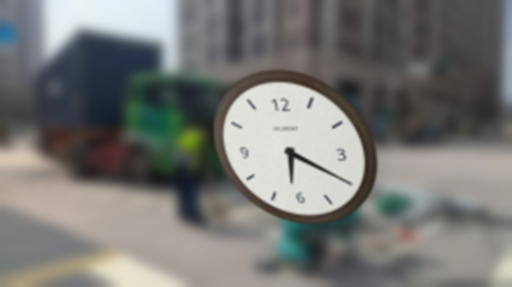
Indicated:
6:20
